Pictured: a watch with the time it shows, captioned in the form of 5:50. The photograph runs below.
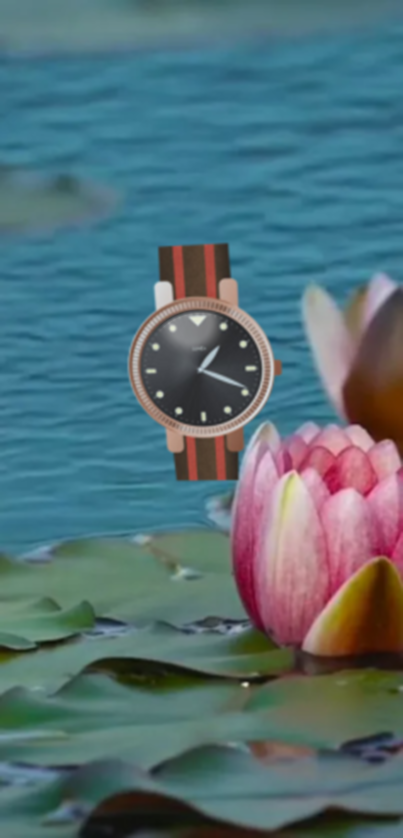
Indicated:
1:19
